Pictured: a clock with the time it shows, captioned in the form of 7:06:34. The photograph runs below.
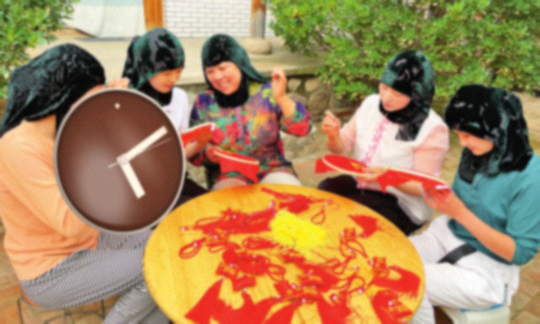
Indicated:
5:10:12
